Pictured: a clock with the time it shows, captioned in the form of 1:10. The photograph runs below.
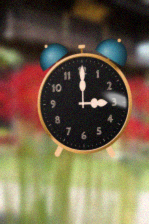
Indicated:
3:00
